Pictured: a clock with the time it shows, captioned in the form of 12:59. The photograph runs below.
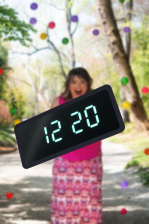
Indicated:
12:20
